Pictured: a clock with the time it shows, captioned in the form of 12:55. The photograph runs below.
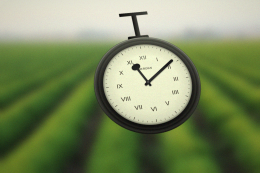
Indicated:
11:09
